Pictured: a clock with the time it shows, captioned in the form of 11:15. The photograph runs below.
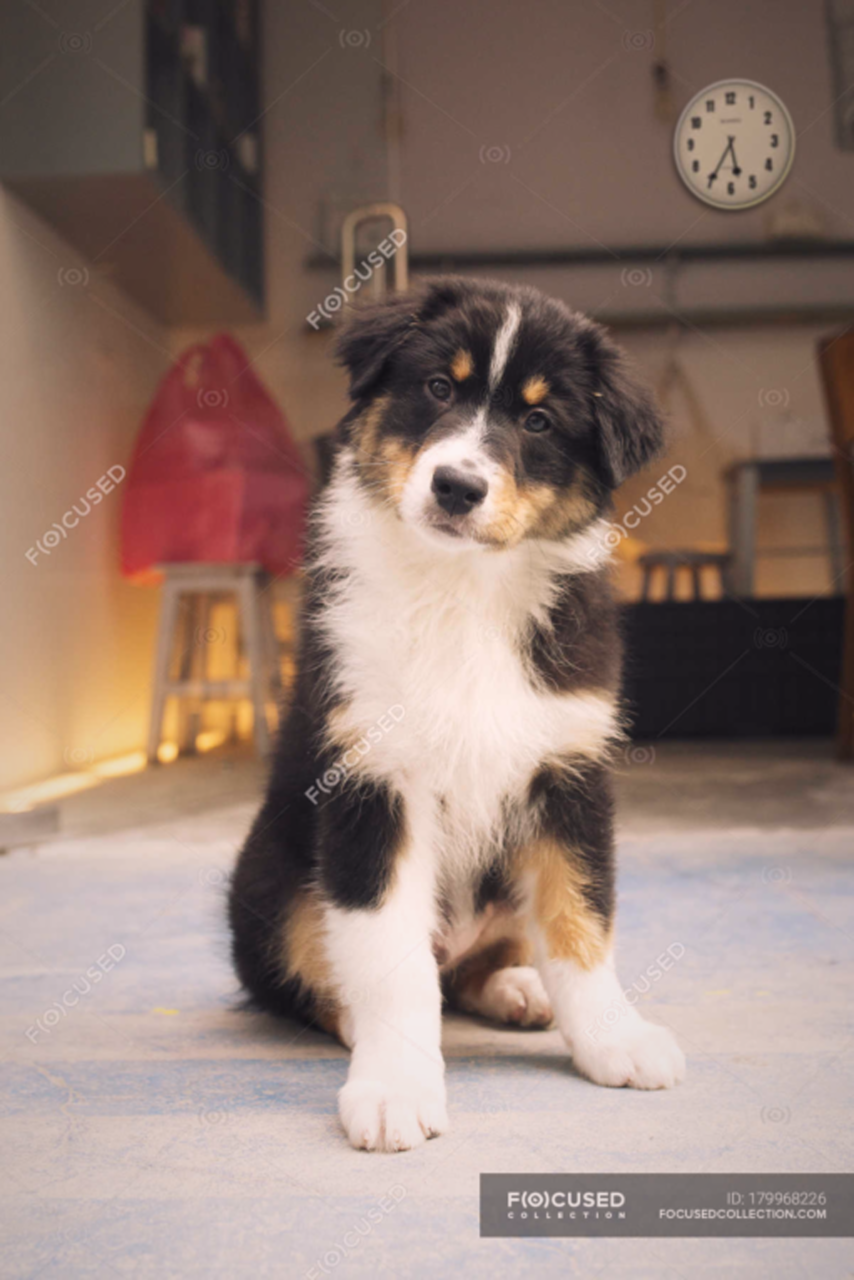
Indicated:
5:35
